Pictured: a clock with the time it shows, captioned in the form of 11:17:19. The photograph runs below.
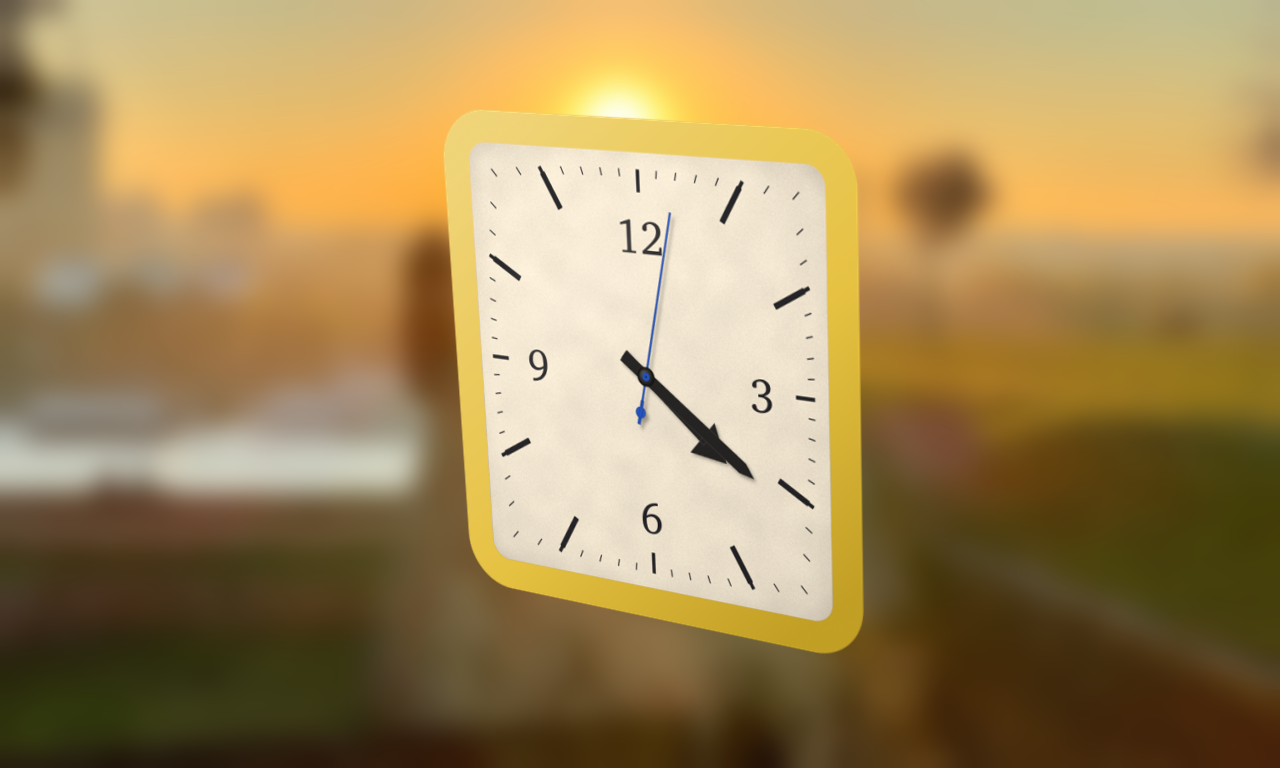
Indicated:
4:21:02
